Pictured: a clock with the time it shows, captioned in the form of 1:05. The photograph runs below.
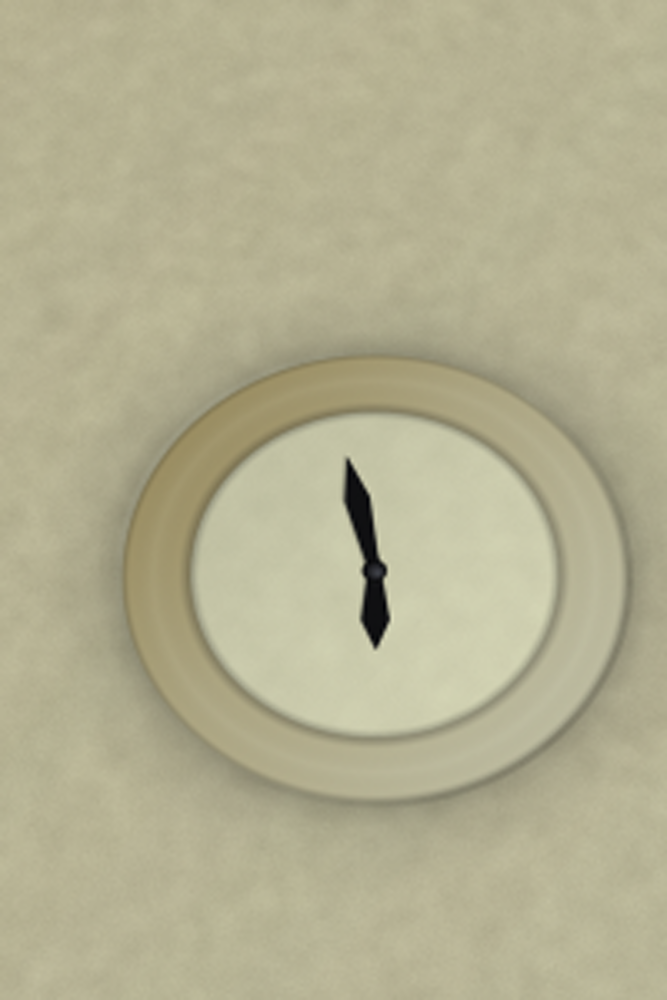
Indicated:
5:58
